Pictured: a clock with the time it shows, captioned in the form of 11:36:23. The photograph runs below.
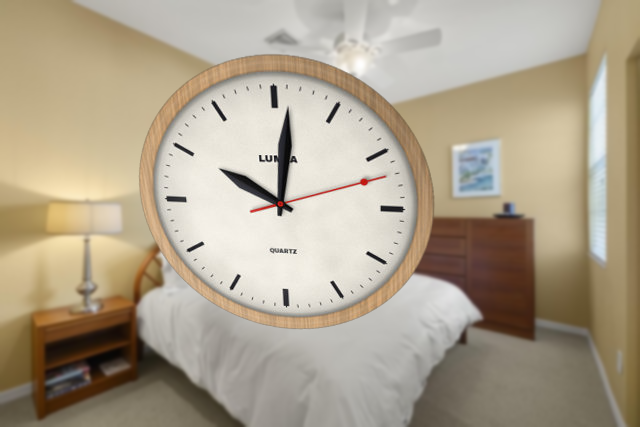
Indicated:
10:01:12
